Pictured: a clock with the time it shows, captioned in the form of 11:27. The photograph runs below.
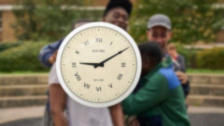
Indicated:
9:10
